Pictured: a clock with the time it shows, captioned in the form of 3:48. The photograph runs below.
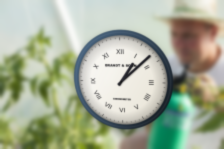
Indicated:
1:08
